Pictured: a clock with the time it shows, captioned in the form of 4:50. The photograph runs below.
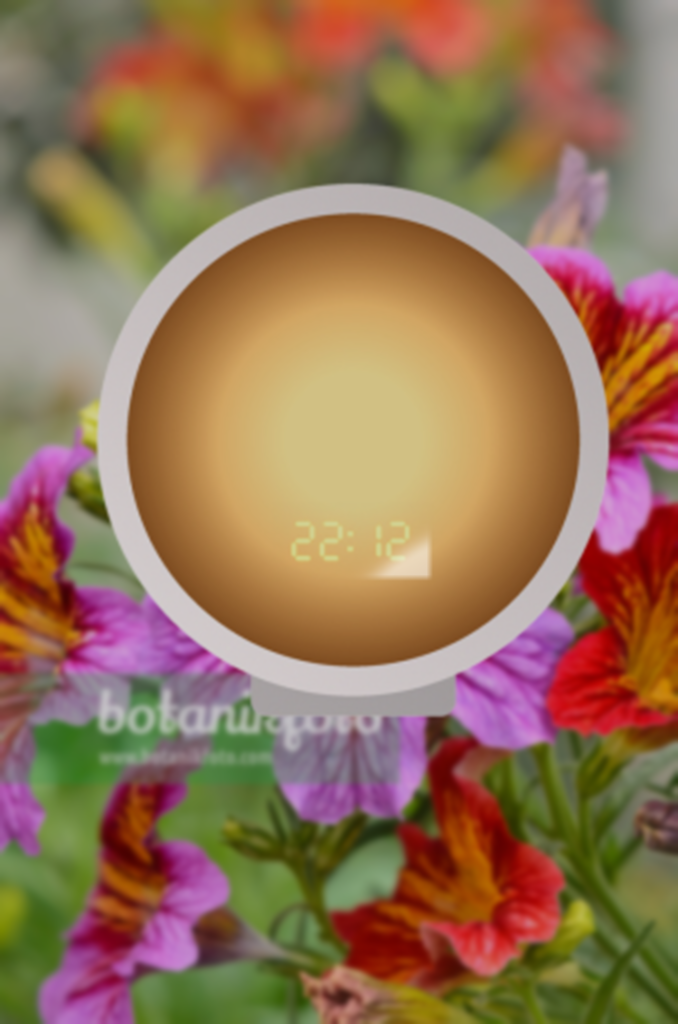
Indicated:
22:12
